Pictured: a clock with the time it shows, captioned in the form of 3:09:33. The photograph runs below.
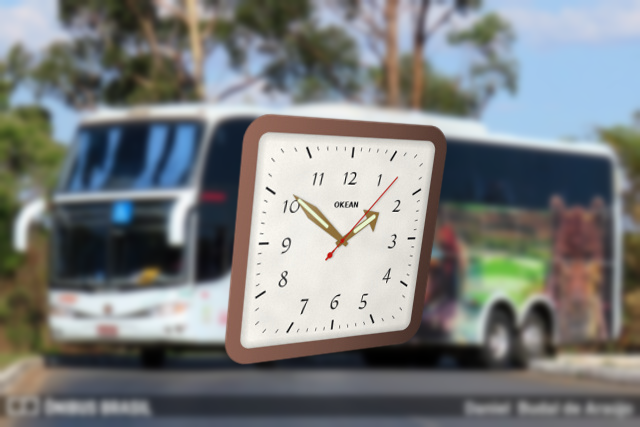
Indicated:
1:51:07
